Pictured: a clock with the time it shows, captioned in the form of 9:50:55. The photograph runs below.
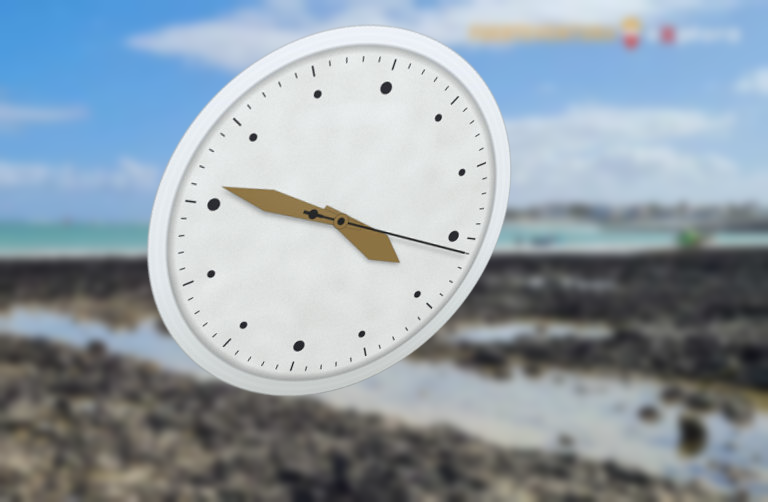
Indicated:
3:46:16
